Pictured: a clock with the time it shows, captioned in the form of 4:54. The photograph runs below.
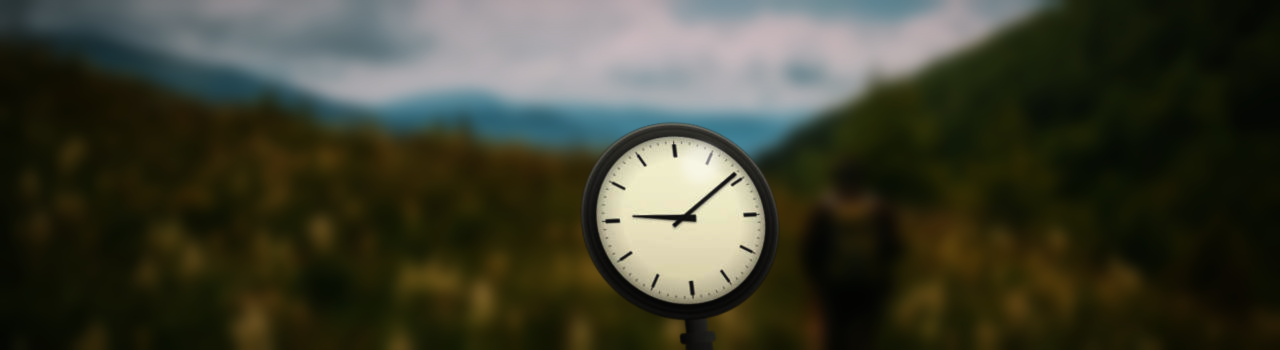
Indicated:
9:09
